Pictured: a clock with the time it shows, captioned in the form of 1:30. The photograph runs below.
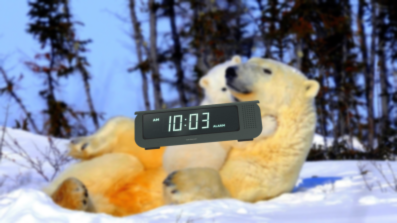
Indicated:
10:03
